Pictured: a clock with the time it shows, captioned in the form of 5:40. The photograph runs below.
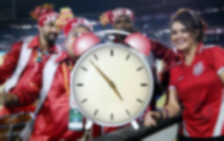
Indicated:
4:53
